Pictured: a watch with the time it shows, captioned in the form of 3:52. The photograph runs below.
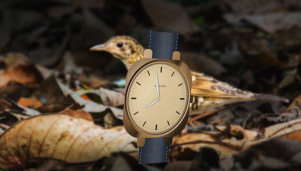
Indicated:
7:58
